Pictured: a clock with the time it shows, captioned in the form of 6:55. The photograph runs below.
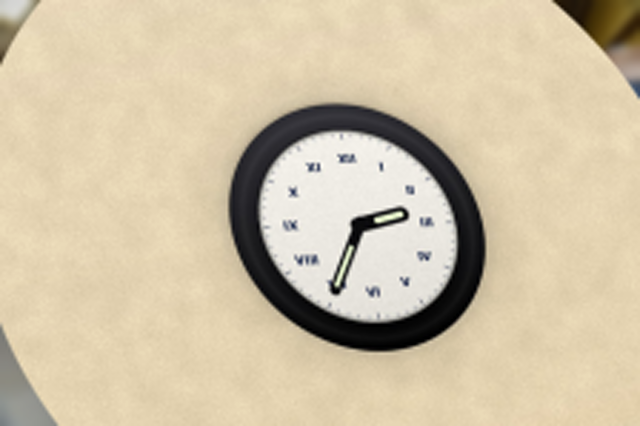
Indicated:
2:35
